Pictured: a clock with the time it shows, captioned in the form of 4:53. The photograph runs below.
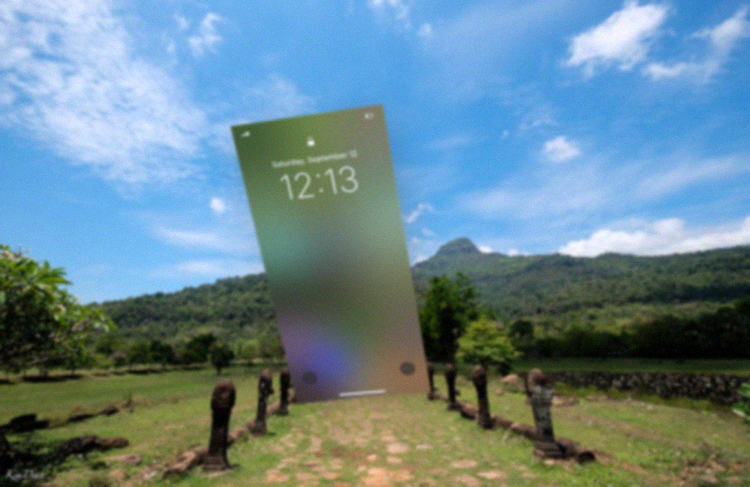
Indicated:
12:13
